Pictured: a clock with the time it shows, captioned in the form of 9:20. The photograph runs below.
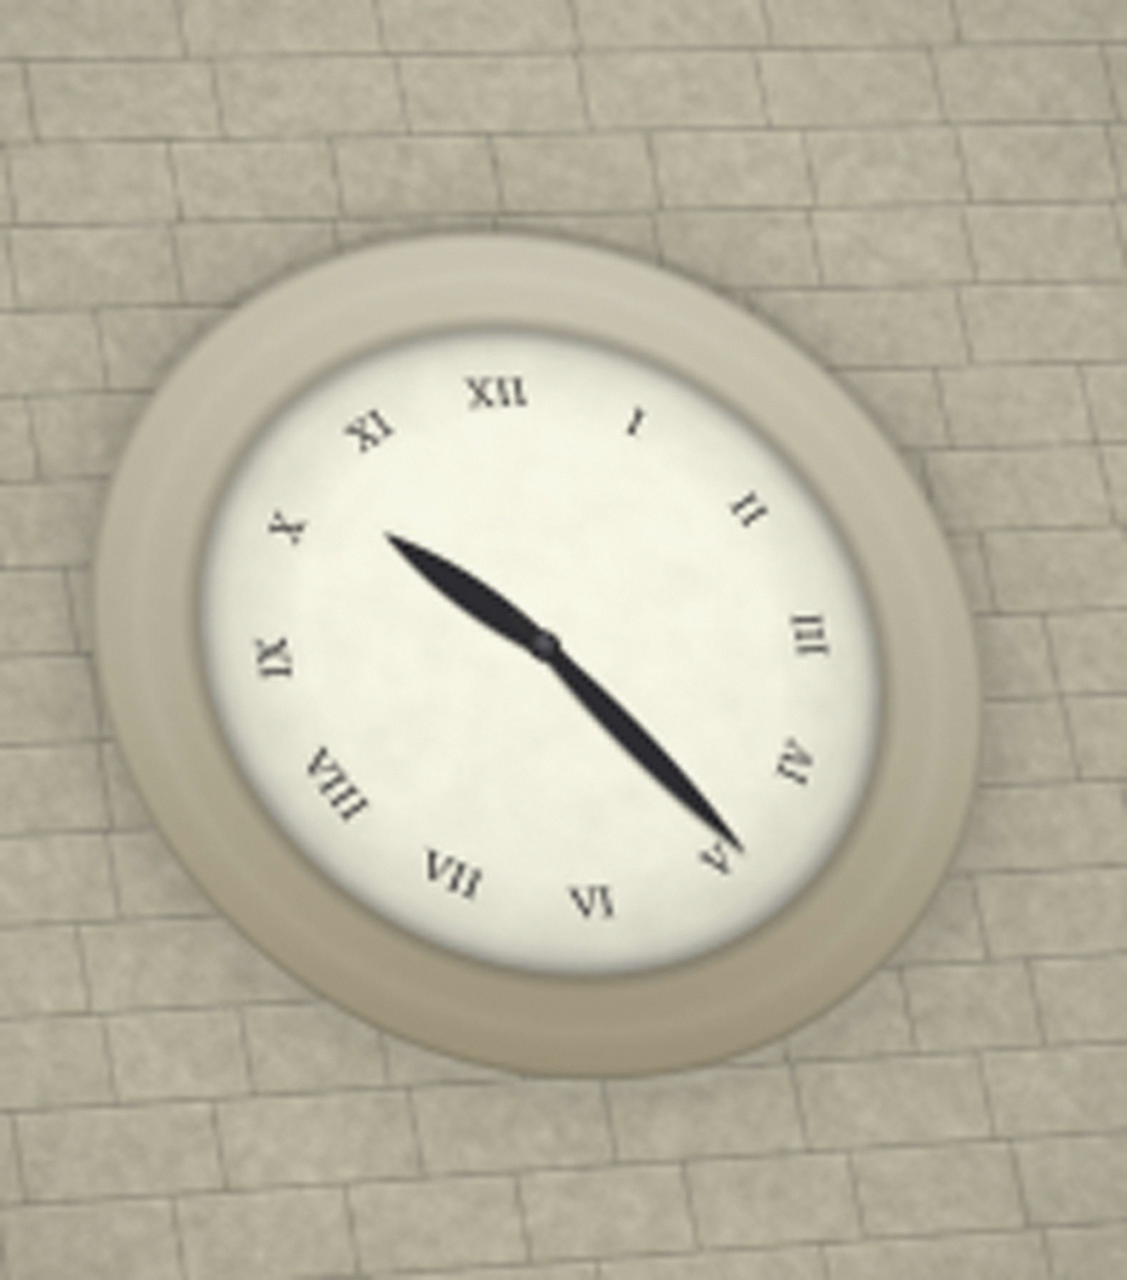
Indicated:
10:24
